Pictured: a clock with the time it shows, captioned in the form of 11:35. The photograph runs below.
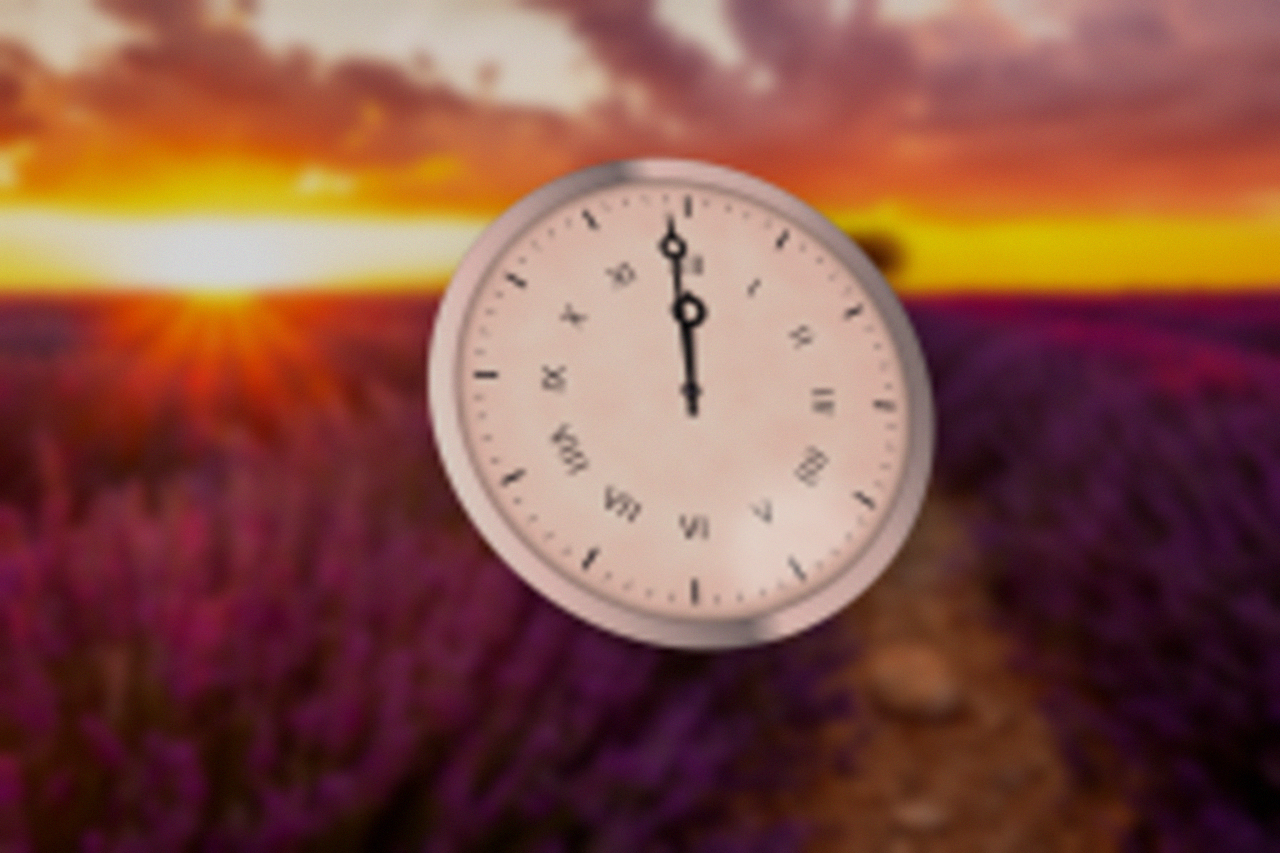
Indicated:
11:59
